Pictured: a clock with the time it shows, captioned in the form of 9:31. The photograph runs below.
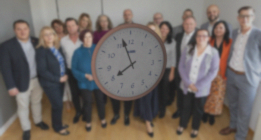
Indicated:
7:57
